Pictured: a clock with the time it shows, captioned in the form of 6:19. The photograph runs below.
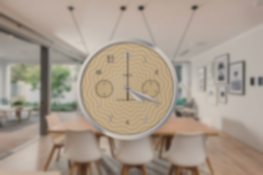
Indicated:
4:19
